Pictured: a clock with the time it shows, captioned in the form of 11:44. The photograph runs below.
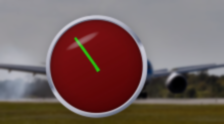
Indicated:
10:54
